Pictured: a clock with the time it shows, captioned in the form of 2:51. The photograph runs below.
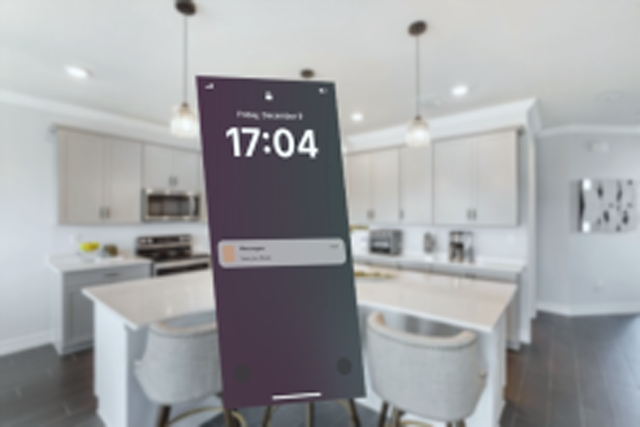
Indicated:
17:04
